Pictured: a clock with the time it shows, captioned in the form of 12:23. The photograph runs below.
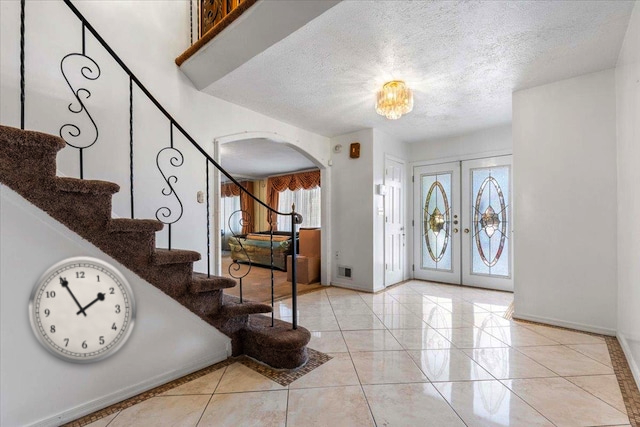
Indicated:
1:55
